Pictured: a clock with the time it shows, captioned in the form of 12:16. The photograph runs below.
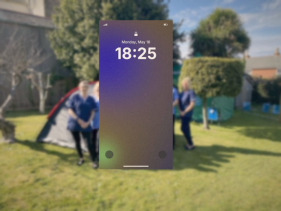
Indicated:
18:25
